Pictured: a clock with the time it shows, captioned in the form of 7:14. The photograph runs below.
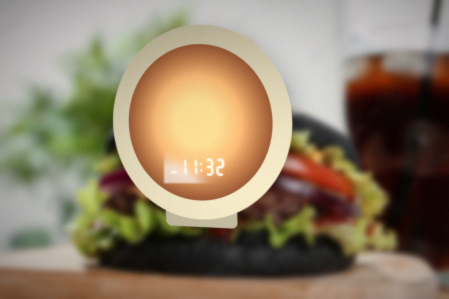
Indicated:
11:32
